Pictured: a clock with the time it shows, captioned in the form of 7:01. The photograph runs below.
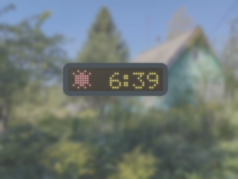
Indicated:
6:39
